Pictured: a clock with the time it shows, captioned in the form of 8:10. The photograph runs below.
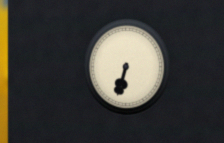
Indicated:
6:33
